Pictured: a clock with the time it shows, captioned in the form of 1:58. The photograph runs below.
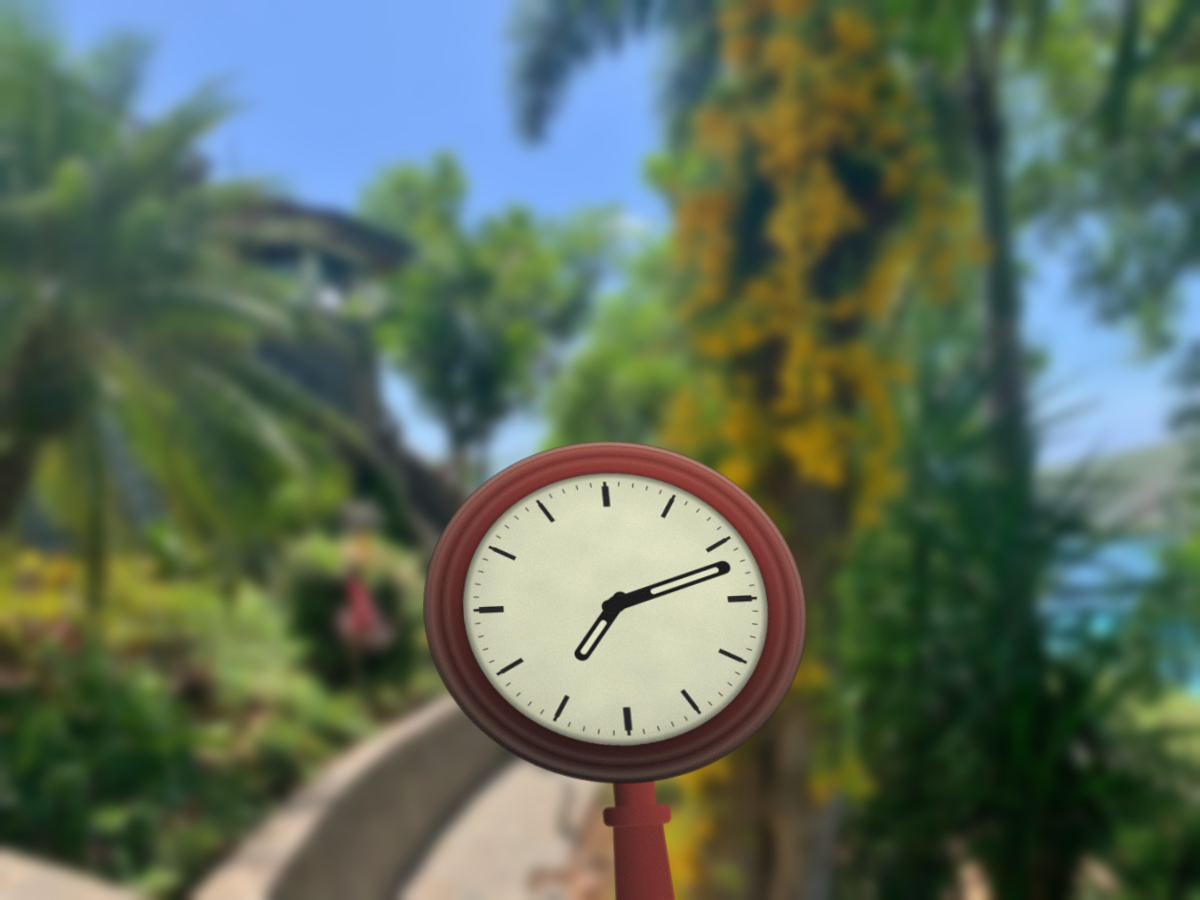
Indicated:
7:12
